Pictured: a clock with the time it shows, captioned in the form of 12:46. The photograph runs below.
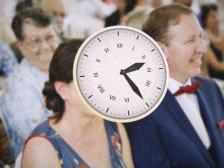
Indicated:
2:25
